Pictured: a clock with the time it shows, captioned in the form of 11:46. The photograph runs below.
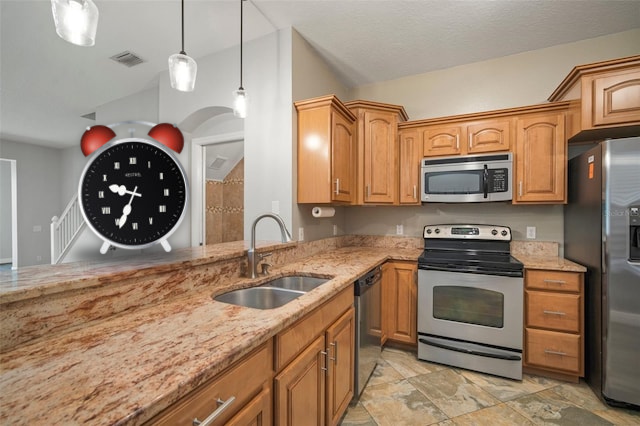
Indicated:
9:34
